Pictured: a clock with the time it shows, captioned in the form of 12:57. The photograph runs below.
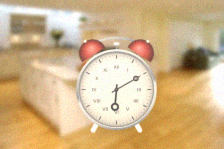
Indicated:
6:10
